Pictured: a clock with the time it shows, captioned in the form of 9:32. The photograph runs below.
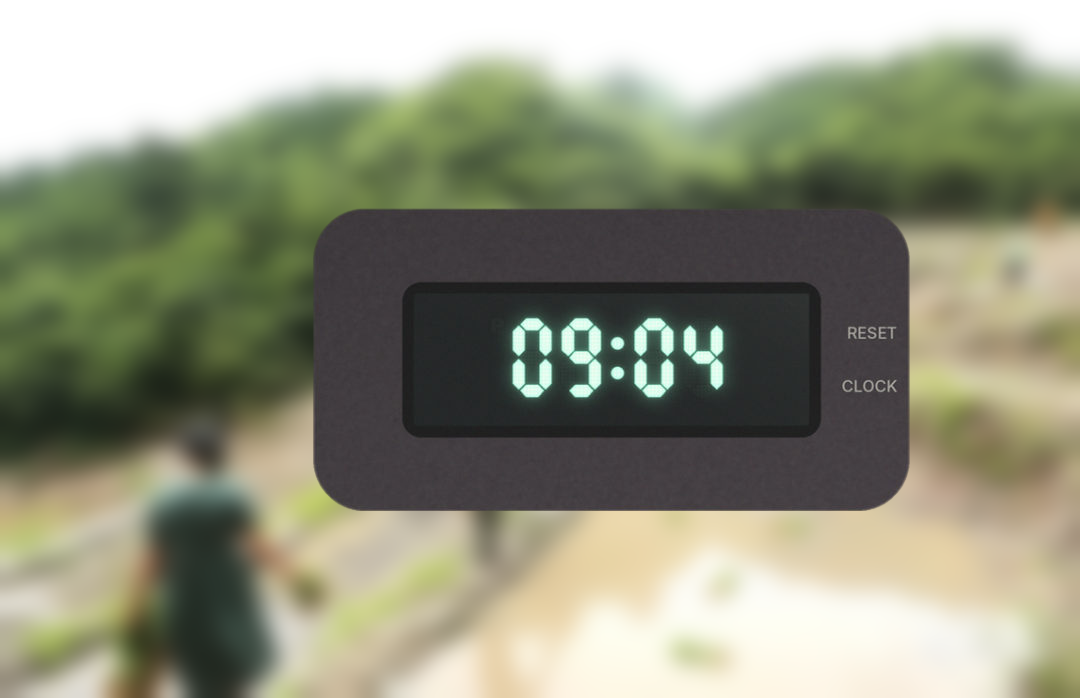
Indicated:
9:04
